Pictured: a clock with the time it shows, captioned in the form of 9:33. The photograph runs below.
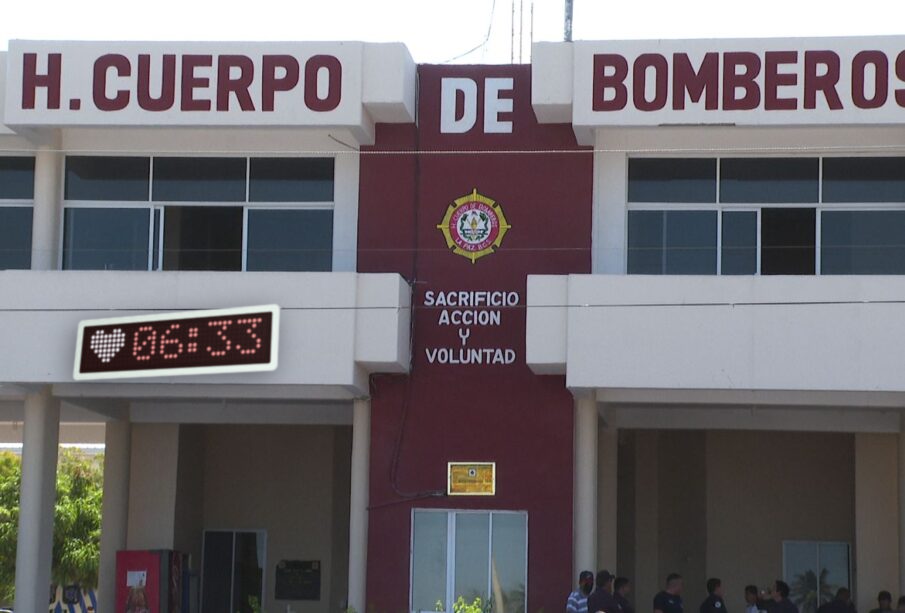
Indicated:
6:33
